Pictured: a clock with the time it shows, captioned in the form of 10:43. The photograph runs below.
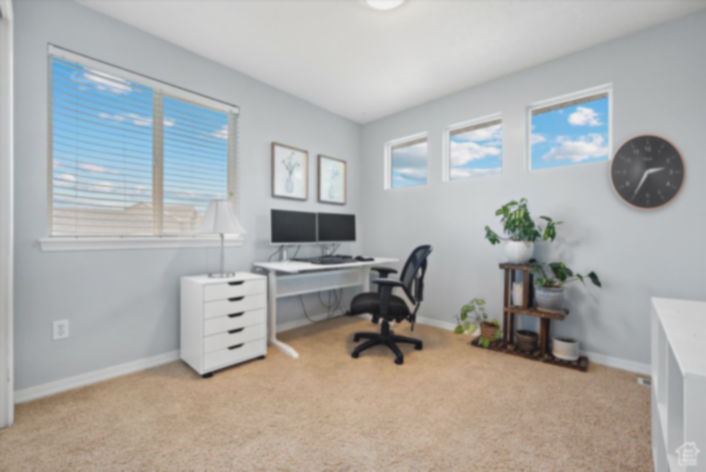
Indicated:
2:35
